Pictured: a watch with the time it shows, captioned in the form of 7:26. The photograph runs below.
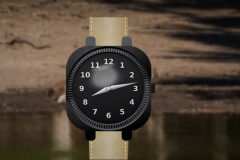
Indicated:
8:13
